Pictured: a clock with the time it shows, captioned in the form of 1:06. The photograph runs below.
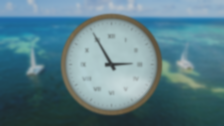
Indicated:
2:55
